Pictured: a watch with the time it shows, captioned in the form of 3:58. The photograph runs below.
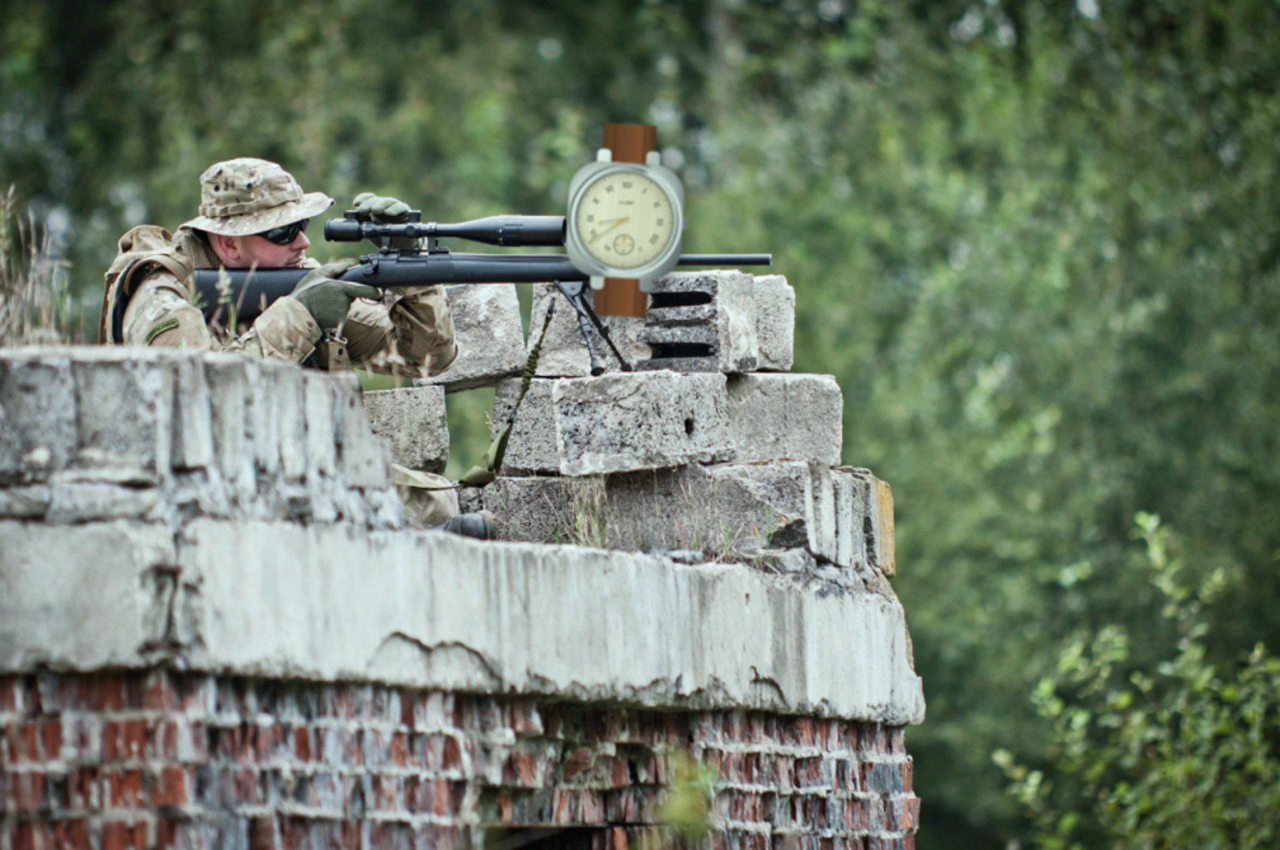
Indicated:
8:39
